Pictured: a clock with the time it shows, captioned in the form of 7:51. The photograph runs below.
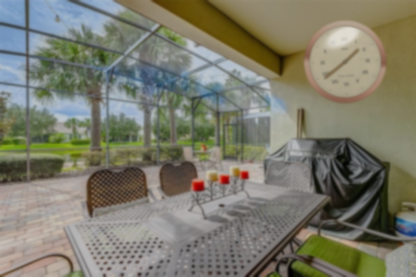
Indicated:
1:39
